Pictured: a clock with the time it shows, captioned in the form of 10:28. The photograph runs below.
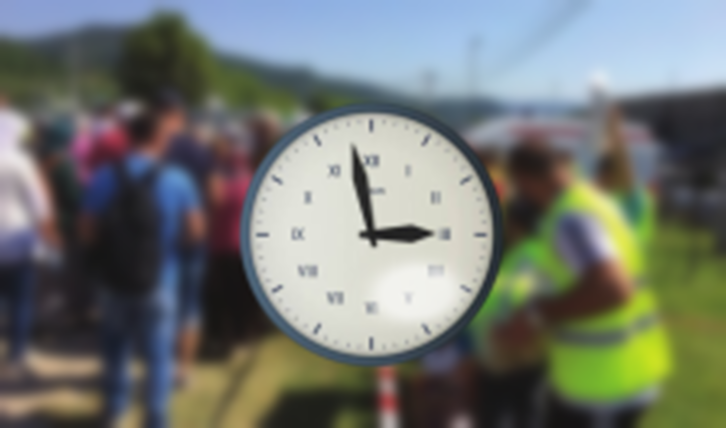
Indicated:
2:58
